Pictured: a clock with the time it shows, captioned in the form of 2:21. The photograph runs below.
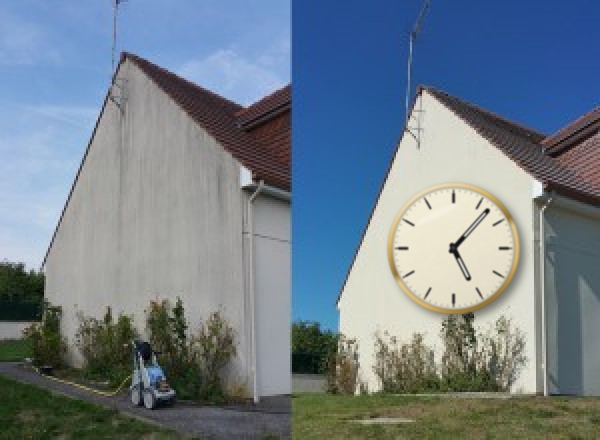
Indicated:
5:07
